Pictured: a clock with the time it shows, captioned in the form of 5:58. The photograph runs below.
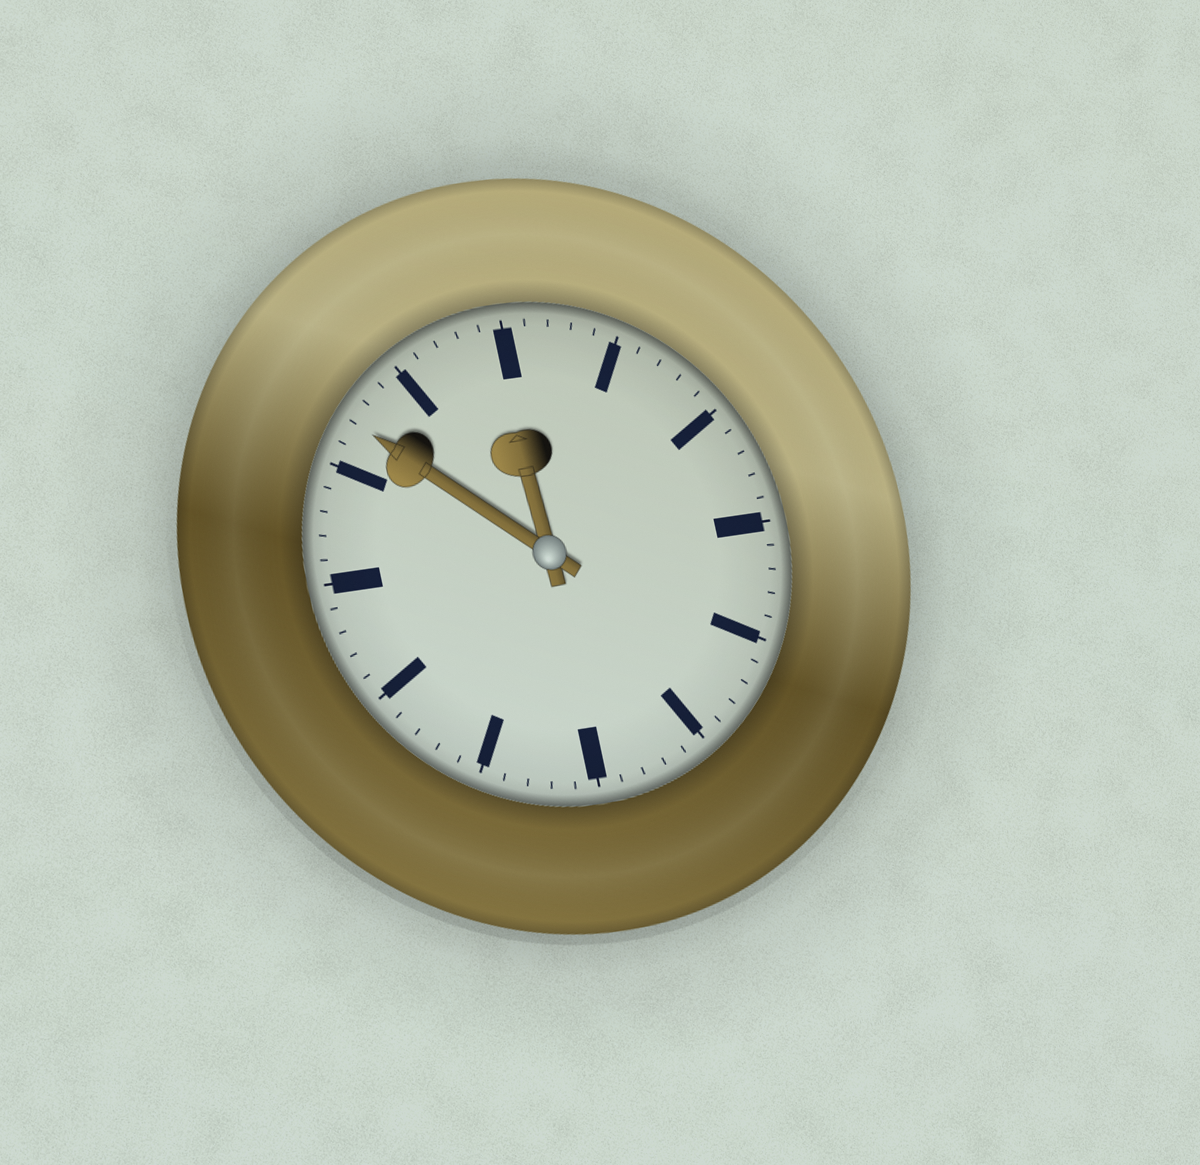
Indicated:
11:52
